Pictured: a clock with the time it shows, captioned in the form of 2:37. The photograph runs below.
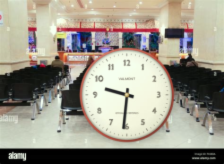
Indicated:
9:31
